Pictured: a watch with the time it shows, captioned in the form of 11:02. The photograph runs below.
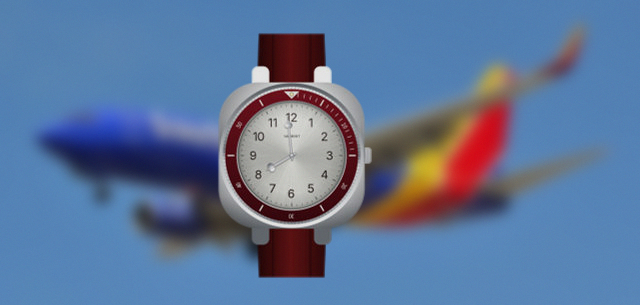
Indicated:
7:59
